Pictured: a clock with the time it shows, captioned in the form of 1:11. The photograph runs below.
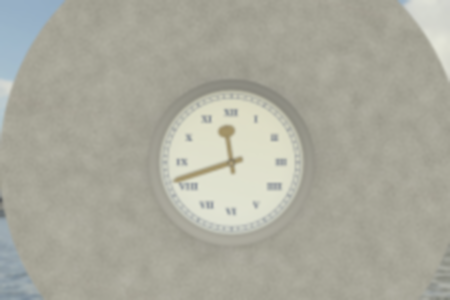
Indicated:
11:42
